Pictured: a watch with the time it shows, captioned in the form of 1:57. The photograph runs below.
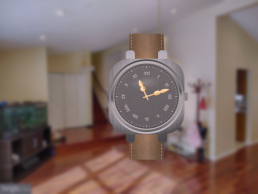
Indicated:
11:12
